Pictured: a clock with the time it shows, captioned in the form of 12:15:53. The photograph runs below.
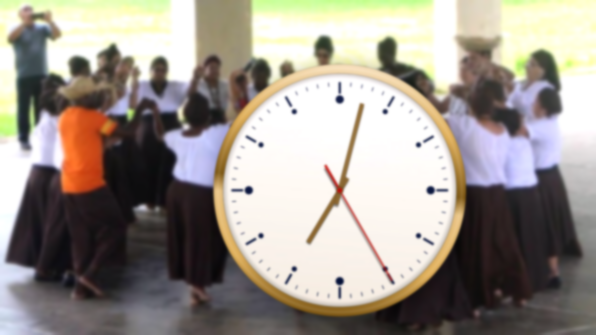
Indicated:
7:02:25
